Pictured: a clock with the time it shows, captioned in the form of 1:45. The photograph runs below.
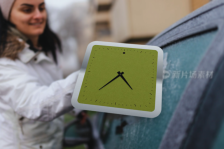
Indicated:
4:37
